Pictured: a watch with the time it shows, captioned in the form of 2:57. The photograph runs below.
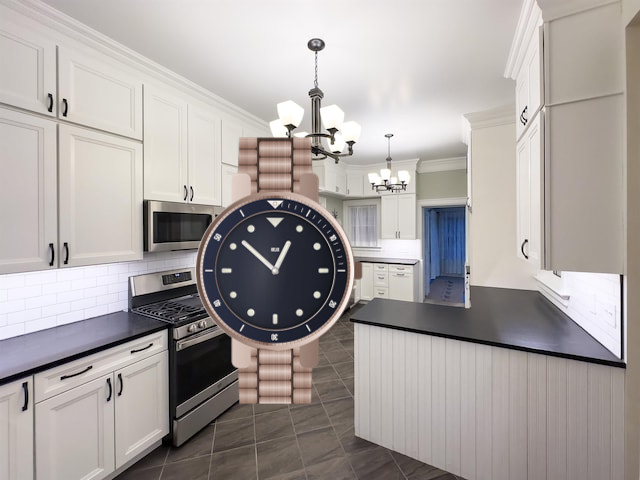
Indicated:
12:52
